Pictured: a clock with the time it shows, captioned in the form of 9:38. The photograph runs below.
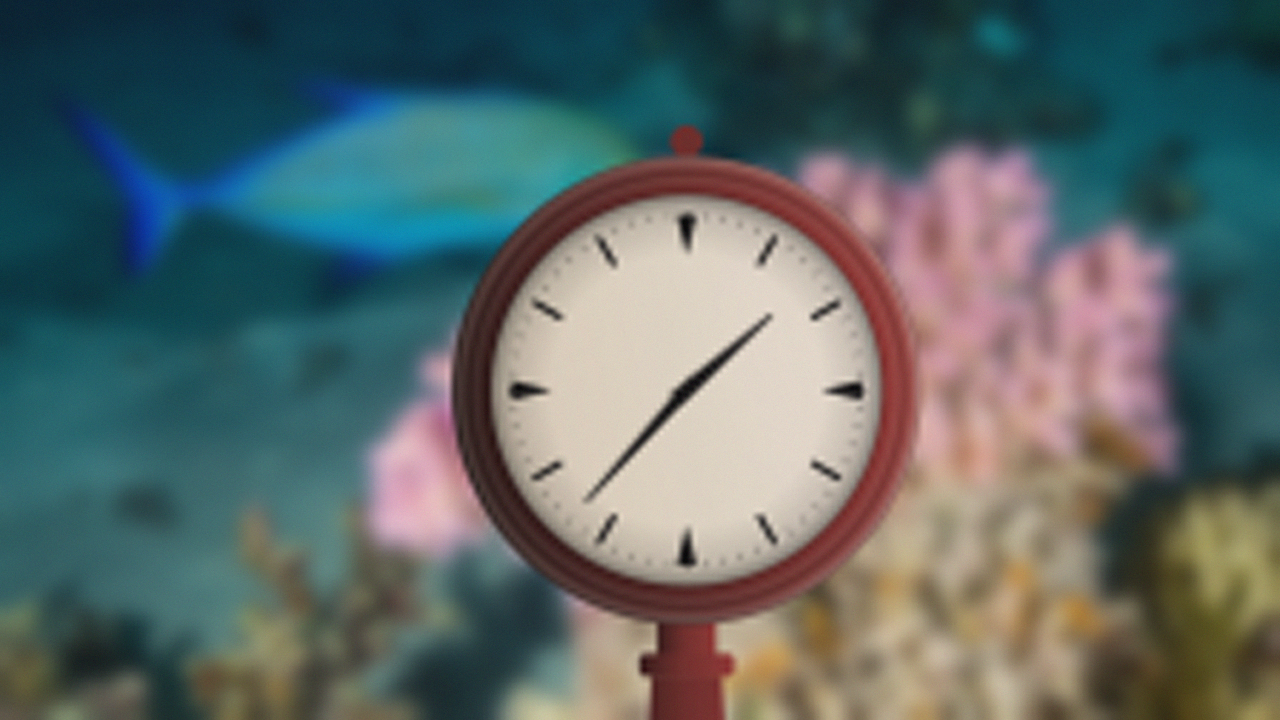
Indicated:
1:37
